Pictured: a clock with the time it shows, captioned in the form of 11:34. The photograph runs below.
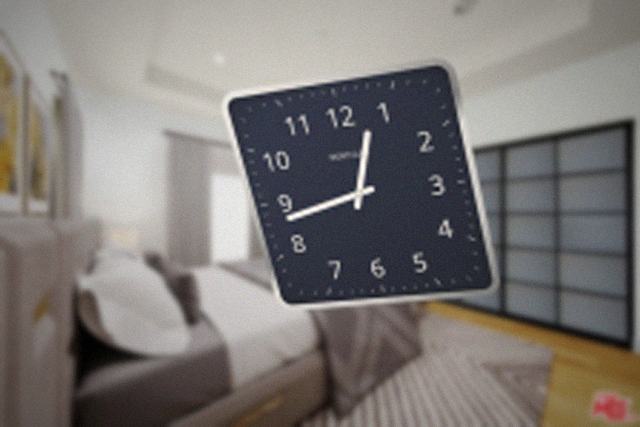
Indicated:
12:43
